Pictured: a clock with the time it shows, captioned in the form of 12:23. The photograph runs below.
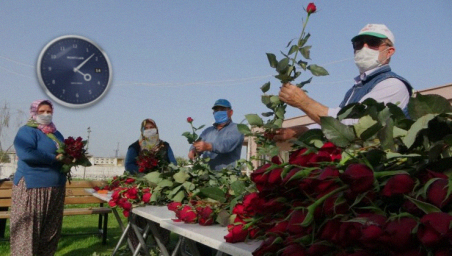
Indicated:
4:08
